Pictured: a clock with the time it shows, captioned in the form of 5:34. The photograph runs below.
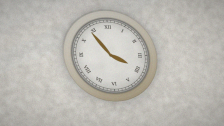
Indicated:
3:54
